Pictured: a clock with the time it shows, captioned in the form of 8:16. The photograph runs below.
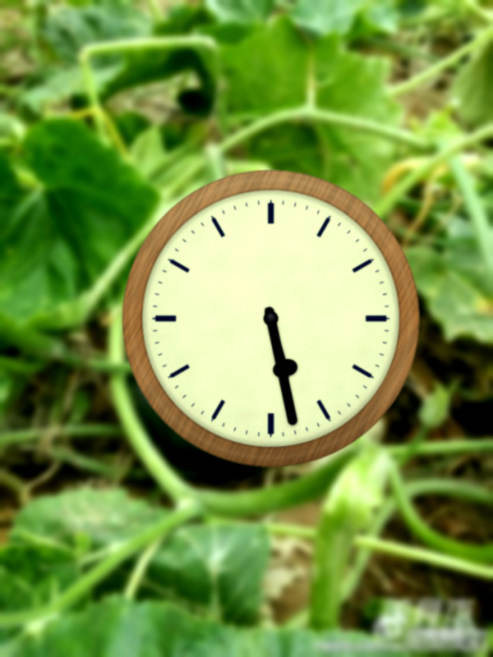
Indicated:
5:28
